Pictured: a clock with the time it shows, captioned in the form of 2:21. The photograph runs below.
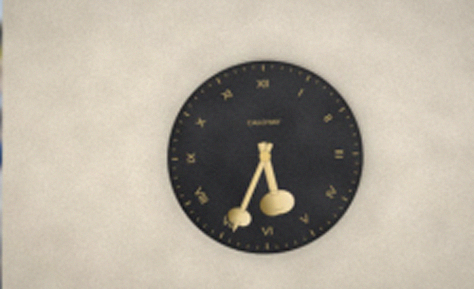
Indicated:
5:34
